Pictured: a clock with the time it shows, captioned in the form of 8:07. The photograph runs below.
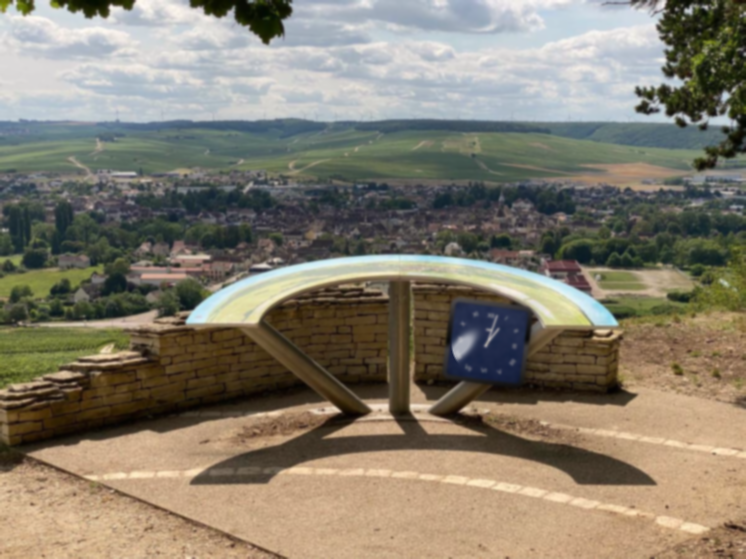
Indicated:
1:02
